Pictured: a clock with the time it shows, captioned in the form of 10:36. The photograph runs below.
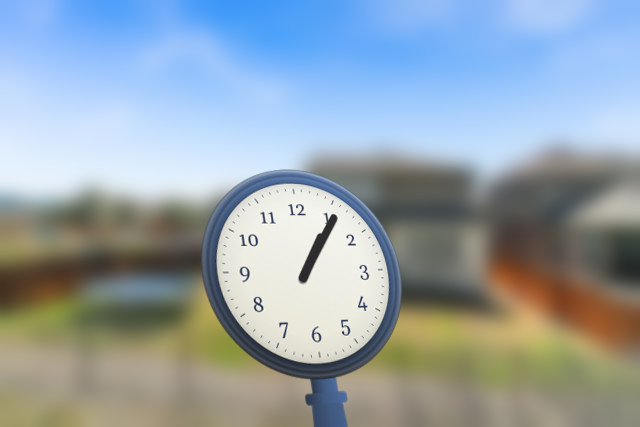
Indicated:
1:06
